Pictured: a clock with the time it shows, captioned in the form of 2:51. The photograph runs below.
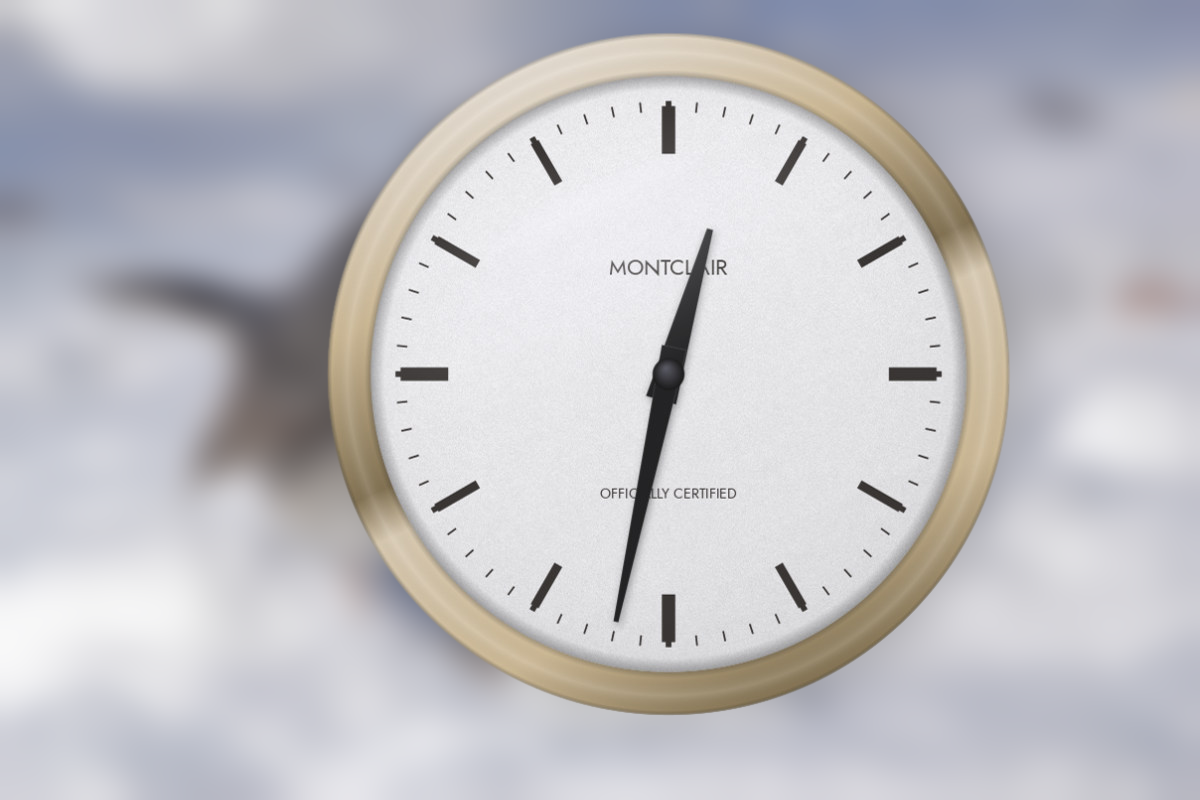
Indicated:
12:32
